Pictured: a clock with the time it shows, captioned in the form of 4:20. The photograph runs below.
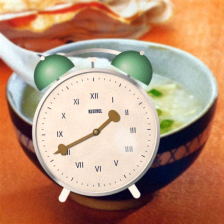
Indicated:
1:41
